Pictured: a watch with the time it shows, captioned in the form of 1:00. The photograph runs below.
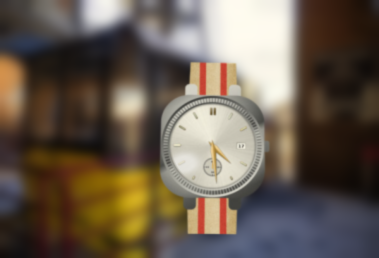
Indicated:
4:29
